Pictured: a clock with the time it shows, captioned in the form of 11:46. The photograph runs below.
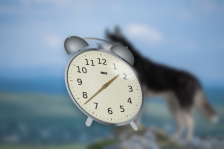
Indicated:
1:38
